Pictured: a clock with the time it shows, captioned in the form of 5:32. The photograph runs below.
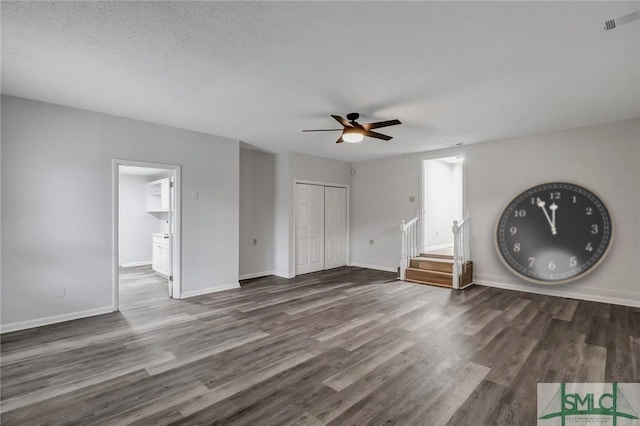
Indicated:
11:56
